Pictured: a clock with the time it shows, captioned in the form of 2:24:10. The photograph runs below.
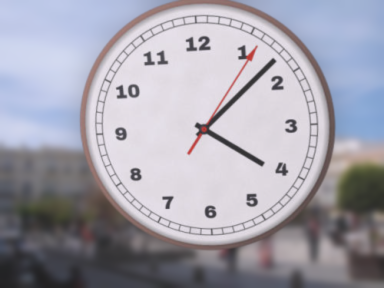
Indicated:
4:08:06
